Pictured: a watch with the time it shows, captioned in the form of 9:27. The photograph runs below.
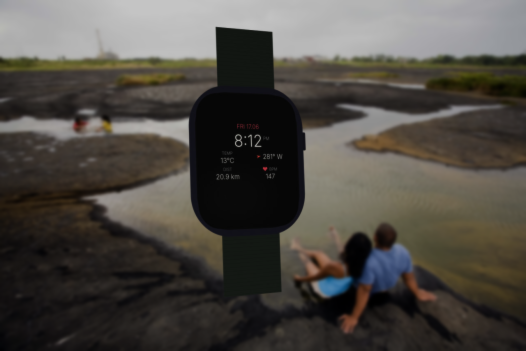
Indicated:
8:12
